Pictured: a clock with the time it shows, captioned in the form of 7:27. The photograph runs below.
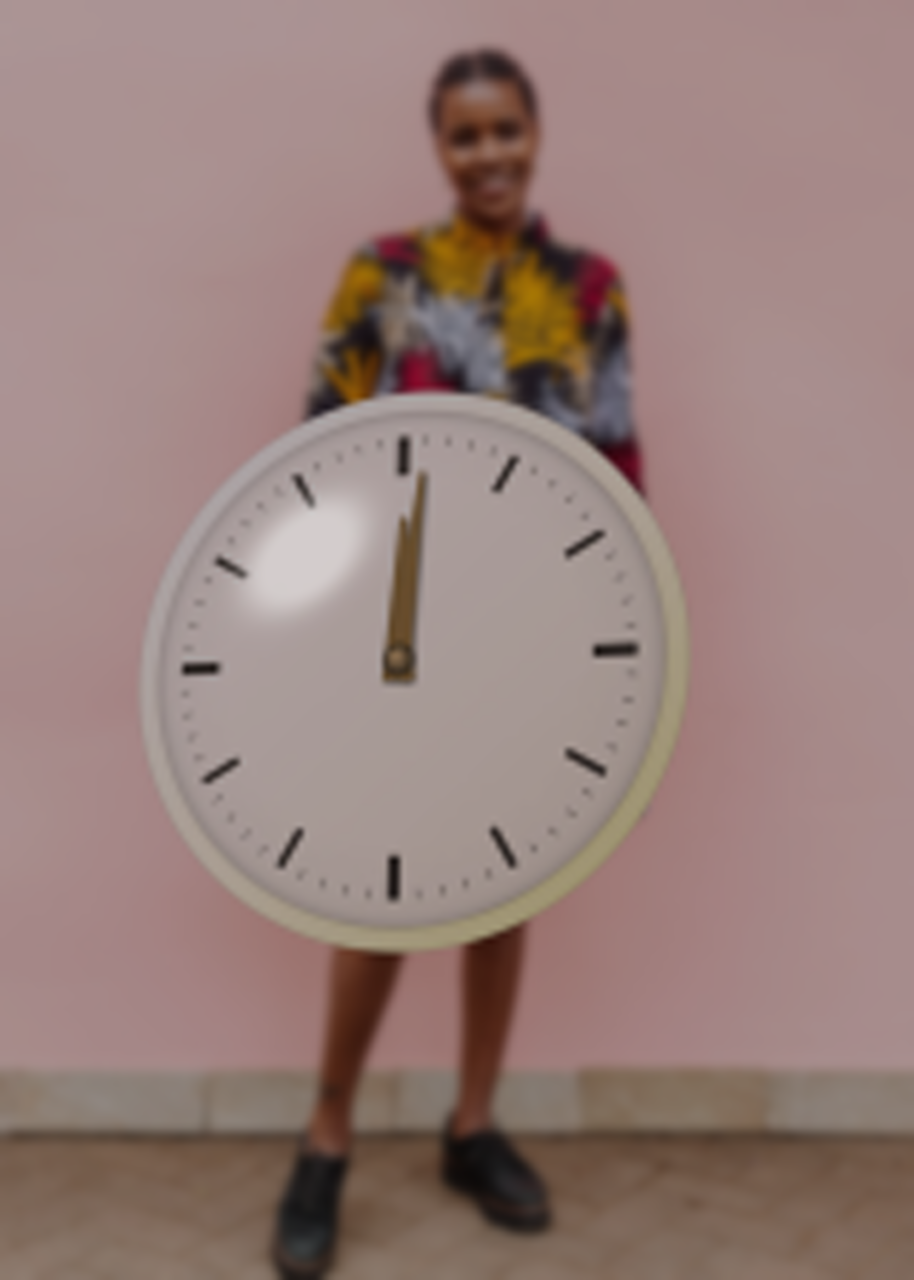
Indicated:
12:01
